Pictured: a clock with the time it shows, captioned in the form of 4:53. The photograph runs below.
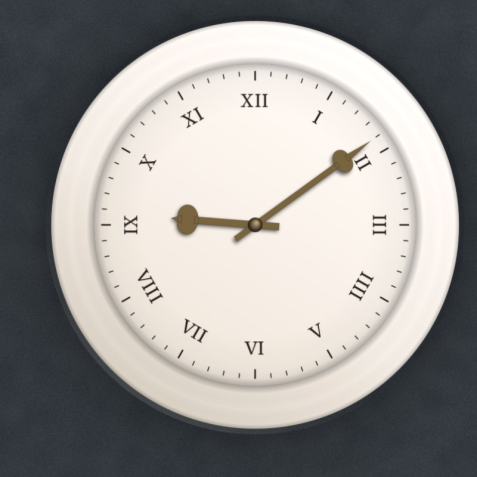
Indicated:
9:09
